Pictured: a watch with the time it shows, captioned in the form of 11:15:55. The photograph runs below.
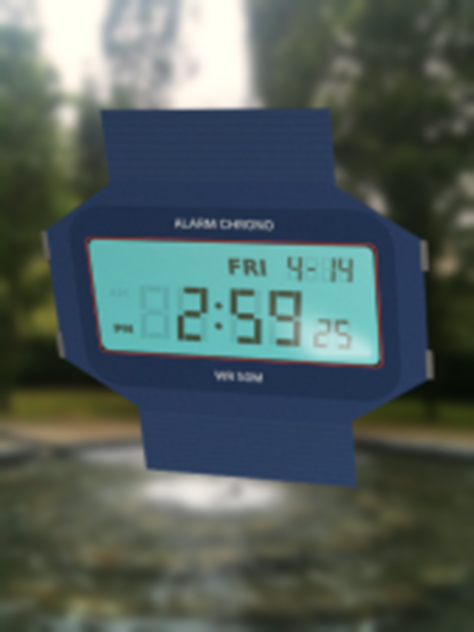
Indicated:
2:59:25
